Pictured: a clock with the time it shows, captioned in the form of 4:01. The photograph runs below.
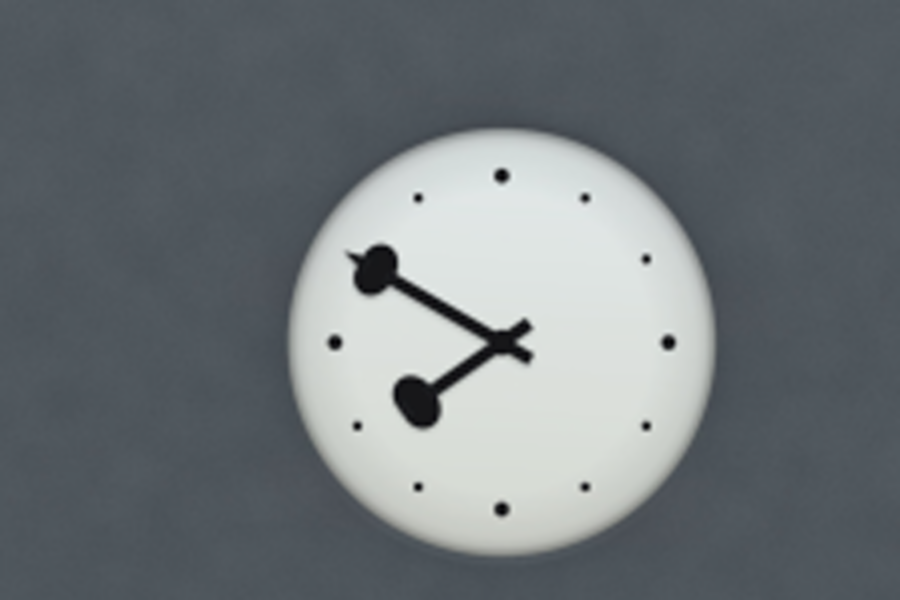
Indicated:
7:50
